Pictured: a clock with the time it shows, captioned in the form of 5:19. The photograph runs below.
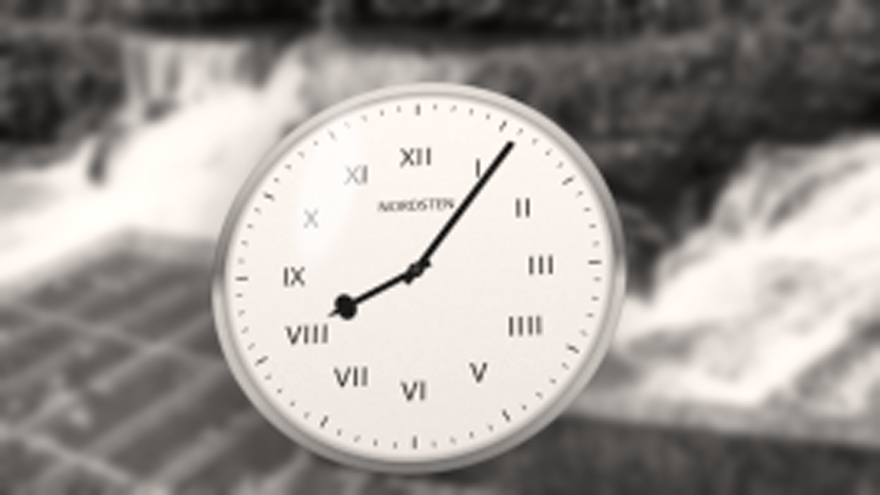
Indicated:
8:06
